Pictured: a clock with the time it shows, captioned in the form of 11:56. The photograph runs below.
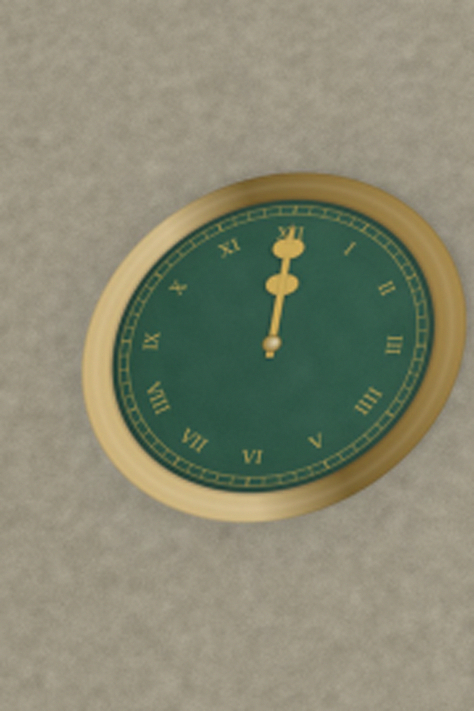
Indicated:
12:00
